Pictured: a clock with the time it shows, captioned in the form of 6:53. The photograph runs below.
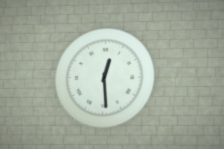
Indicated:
12:29
